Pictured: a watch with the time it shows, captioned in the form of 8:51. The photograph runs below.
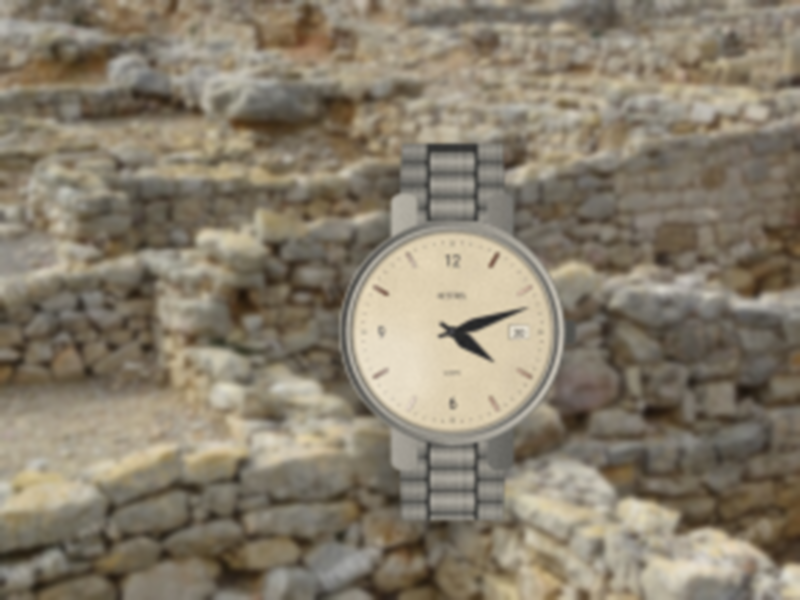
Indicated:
4:12
